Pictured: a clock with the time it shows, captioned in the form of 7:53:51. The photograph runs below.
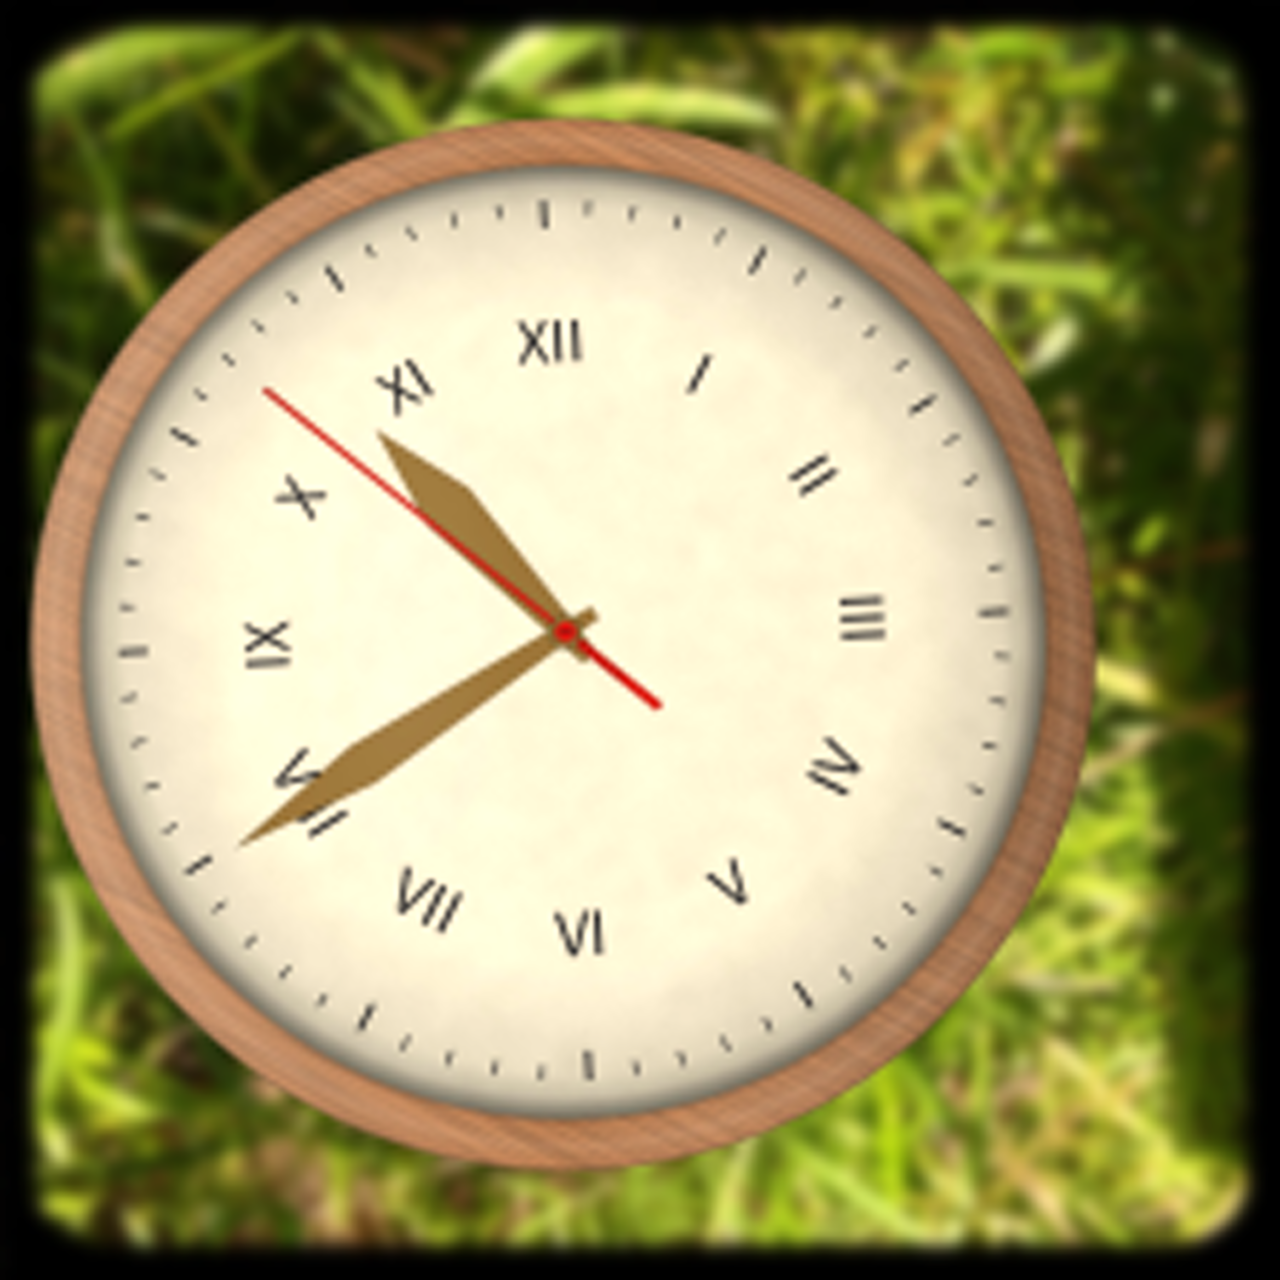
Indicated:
10:39:52
